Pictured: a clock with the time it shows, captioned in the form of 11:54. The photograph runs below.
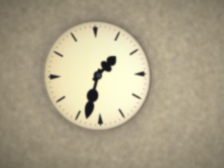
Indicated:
1:33
